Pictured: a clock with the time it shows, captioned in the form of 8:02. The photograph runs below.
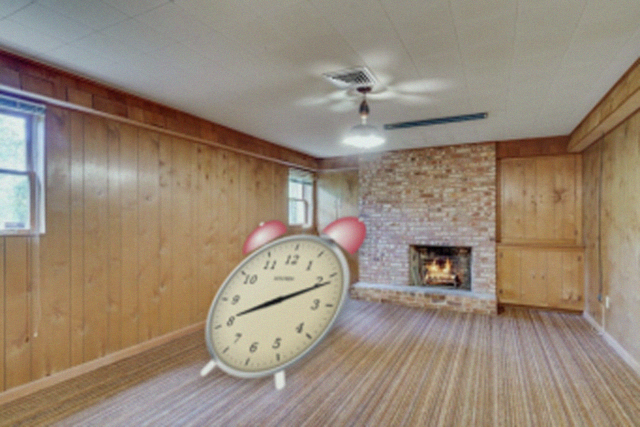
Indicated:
8:11
